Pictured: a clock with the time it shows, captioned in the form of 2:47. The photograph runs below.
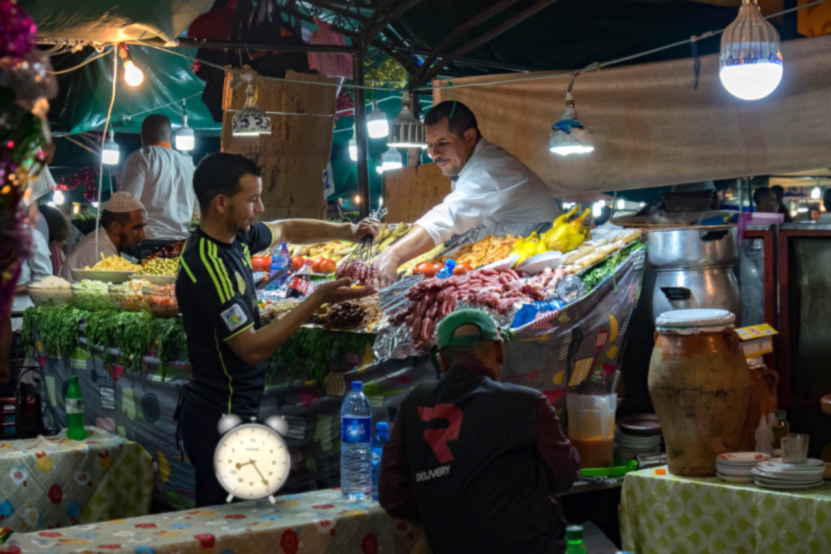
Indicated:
8:24
